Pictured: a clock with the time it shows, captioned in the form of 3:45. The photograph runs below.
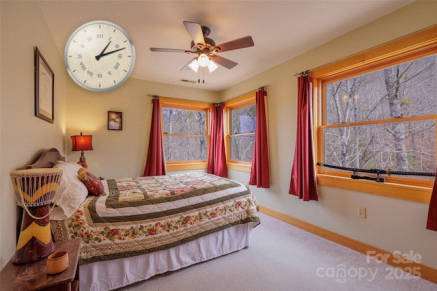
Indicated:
1:12
